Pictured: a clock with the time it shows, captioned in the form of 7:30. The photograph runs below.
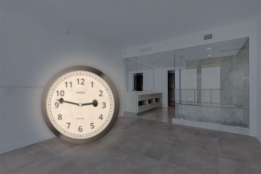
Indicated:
2:47
